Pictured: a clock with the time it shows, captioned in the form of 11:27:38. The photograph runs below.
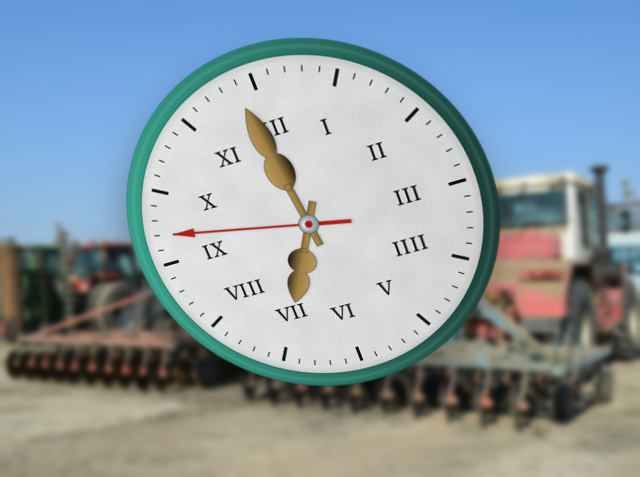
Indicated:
6:58:47
